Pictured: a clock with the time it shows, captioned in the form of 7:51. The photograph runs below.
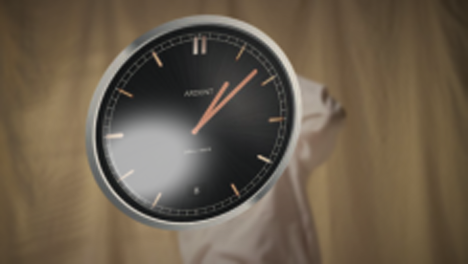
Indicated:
1:08
